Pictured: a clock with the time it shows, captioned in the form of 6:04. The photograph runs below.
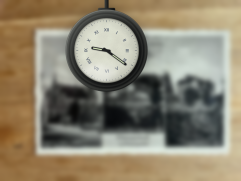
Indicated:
9:21
